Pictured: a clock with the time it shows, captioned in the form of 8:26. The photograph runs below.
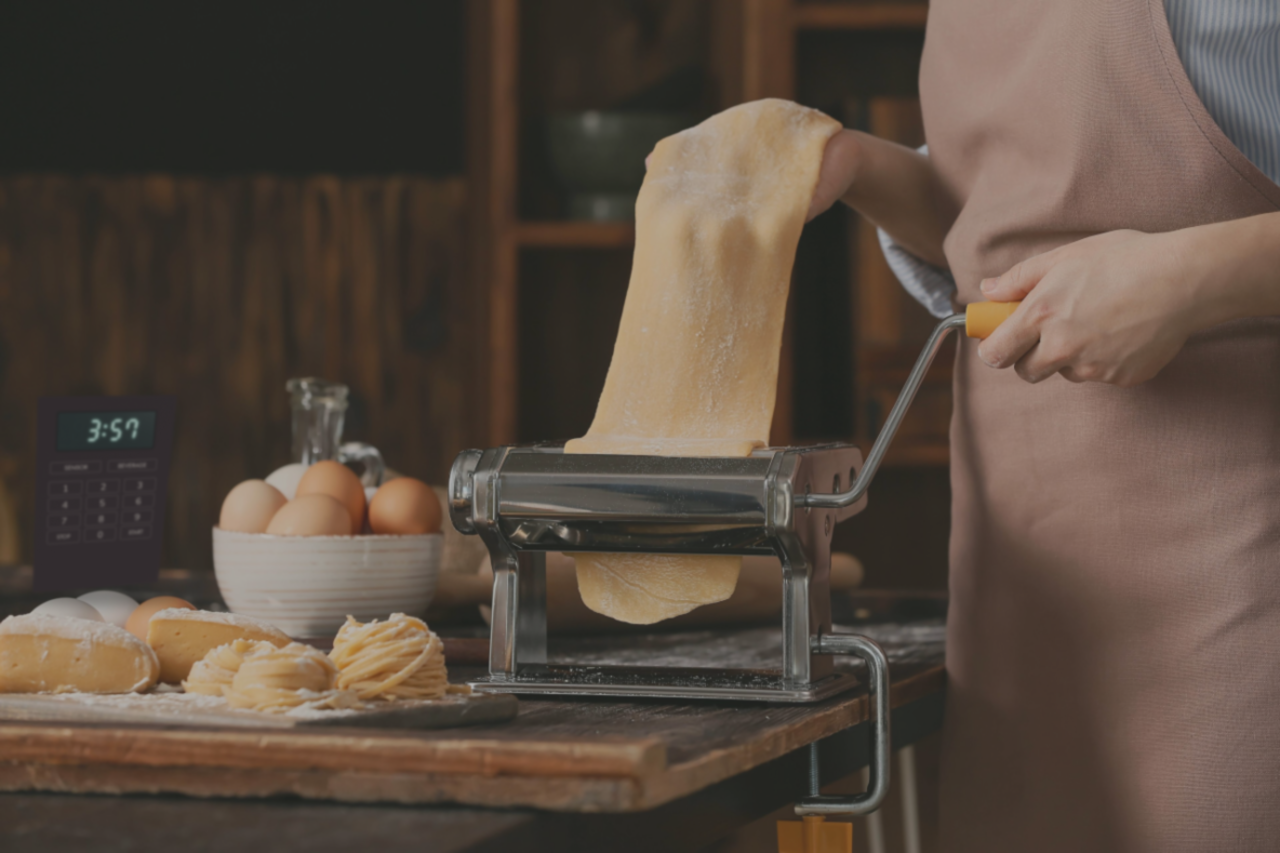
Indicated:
3:57
